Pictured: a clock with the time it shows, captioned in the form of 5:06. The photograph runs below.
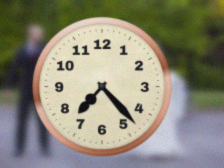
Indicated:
7:23
